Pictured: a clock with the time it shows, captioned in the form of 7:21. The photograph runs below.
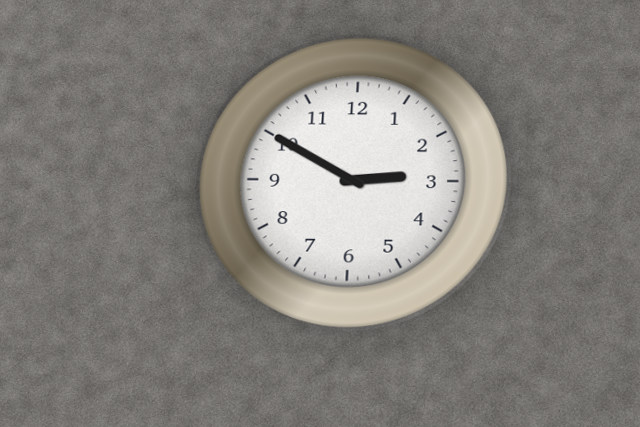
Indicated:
2:50
